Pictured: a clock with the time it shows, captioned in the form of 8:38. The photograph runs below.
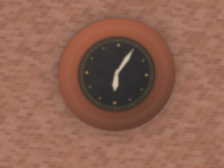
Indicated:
6:05
